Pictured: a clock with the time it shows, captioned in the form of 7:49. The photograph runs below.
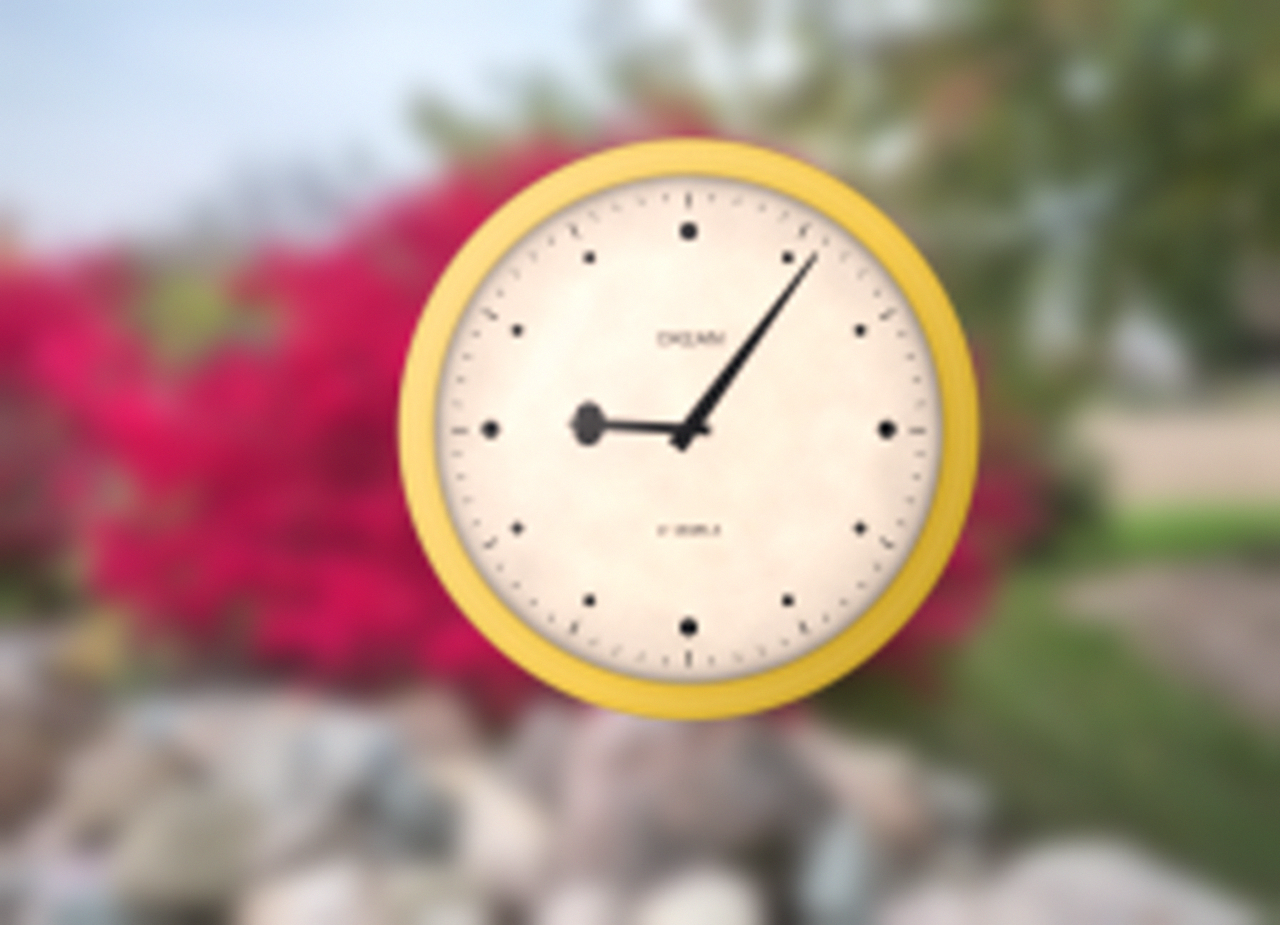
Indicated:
9:06
